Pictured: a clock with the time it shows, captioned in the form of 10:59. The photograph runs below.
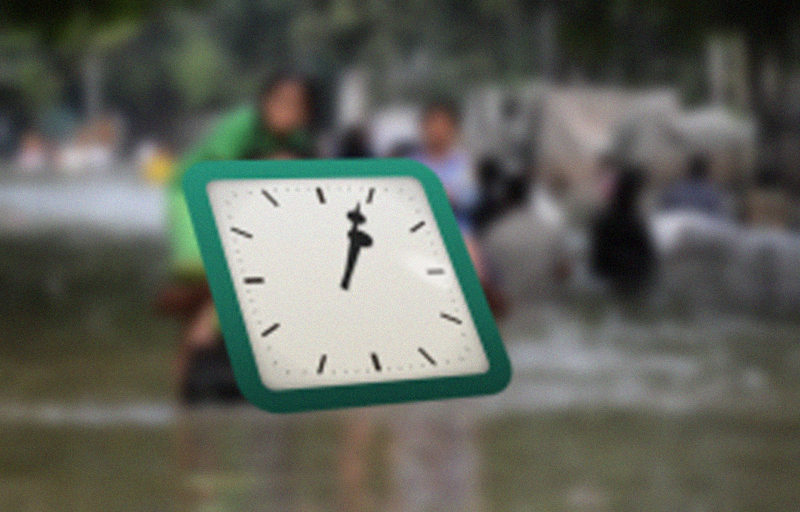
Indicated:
1:04
